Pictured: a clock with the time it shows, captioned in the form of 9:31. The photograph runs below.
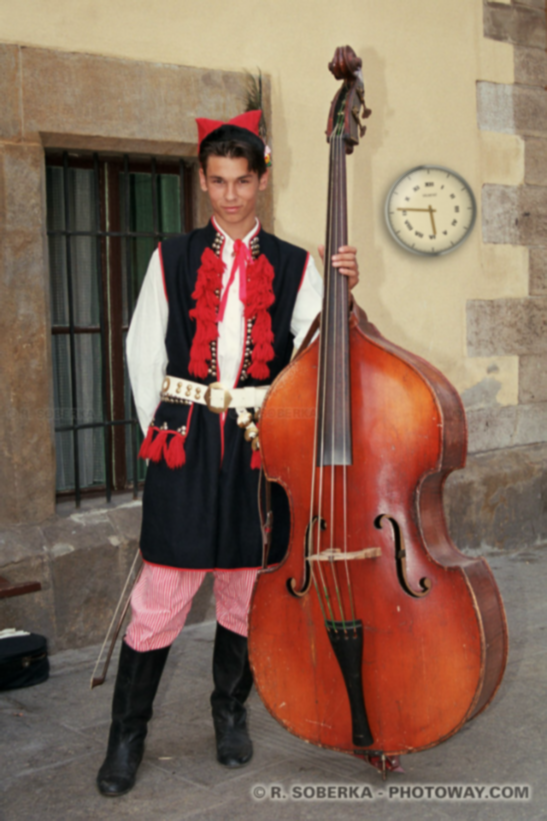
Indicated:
5:46
